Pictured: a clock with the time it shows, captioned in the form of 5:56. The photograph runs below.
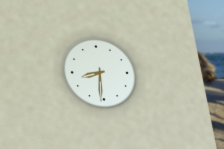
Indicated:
8:31
